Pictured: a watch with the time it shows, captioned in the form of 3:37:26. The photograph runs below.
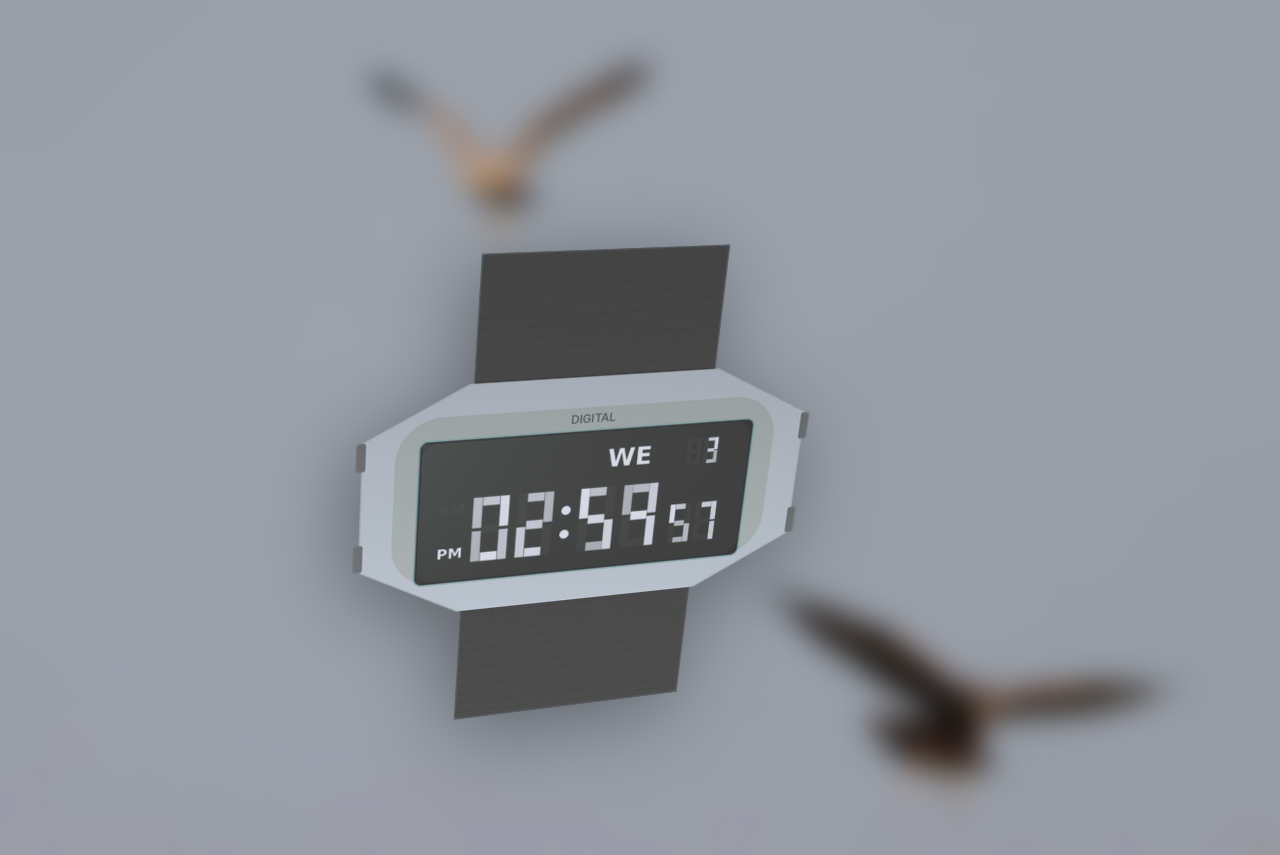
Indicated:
2:59:57
